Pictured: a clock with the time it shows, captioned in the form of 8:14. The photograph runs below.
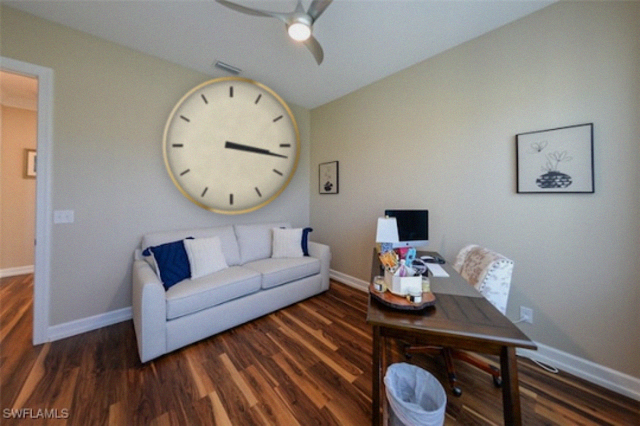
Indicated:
3:17
